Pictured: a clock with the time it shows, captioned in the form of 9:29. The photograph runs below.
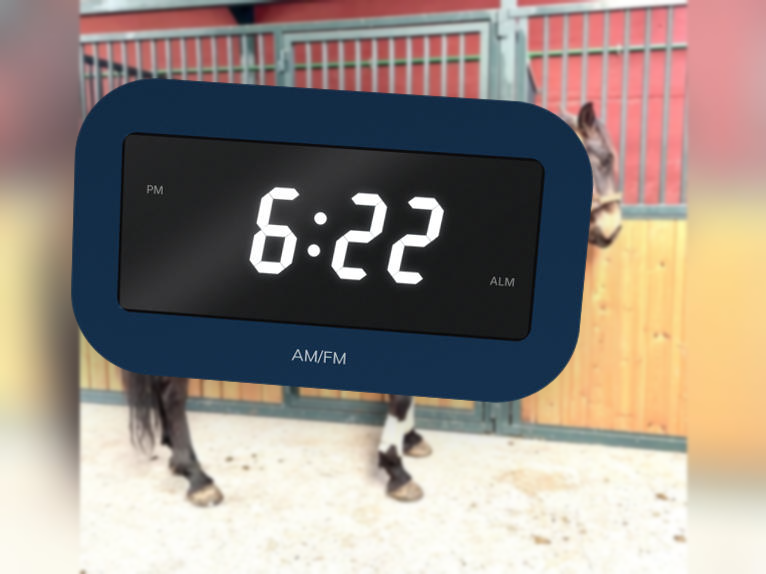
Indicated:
6:22
